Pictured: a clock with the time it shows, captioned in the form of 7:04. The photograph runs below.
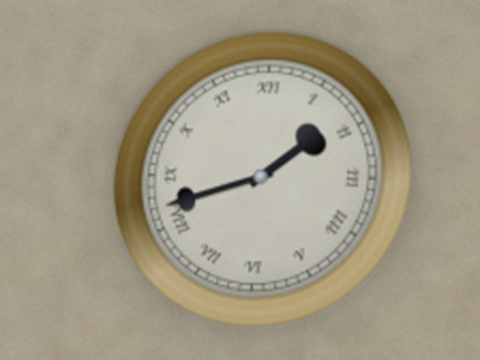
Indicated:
1:42
